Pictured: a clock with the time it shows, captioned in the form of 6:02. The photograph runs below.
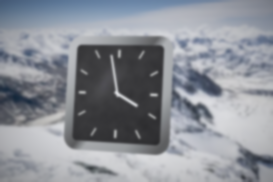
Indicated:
3:58
